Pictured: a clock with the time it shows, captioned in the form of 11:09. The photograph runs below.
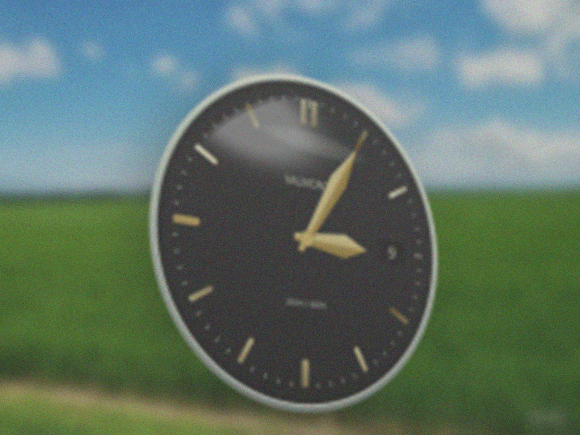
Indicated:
3:05
